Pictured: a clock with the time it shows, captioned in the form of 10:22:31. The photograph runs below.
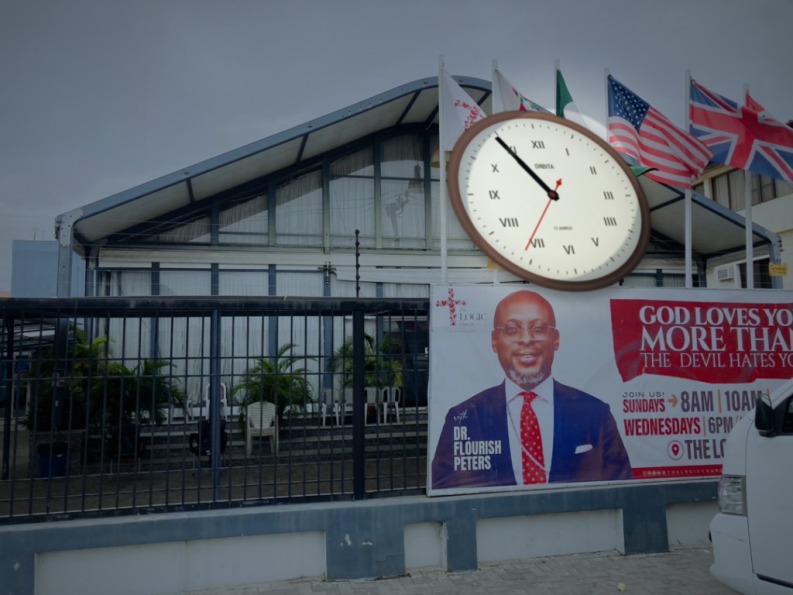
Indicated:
10:54:36
